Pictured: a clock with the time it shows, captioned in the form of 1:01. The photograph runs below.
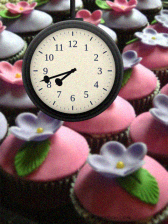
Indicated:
7:42
